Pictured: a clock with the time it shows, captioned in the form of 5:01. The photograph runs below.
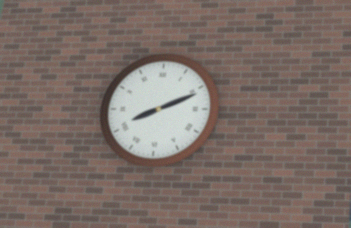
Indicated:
8:11
